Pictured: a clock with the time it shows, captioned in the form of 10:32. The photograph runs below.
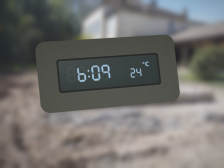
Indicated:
6:09
